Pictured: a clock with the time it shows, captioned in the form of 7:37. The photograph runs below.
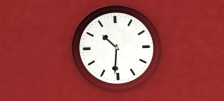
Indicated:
10:31
